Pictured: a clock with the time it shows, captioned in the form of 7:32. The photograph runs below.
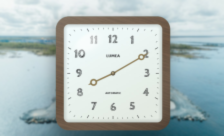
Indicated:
8:10
